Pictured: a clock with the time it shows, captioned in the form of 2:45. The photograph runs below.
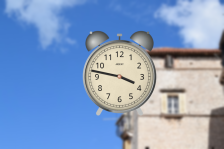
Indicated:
3:47
